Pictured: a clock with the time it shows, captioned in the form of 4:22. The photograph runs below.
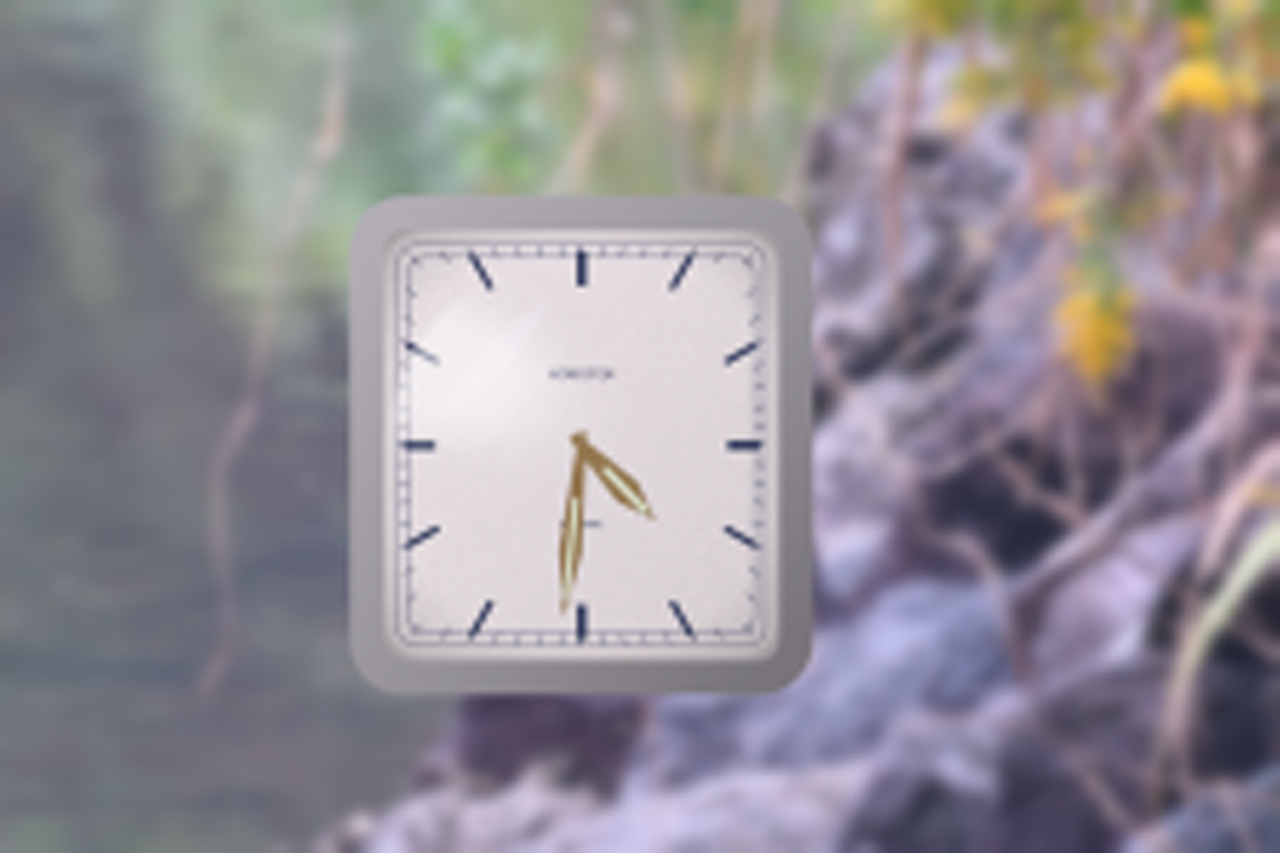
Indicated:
4:31
